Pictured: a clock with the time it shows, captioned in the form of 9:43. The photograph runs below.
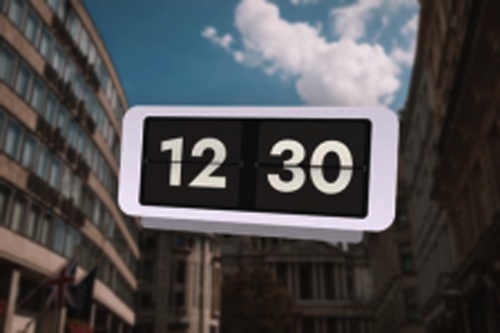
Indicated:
12:30
